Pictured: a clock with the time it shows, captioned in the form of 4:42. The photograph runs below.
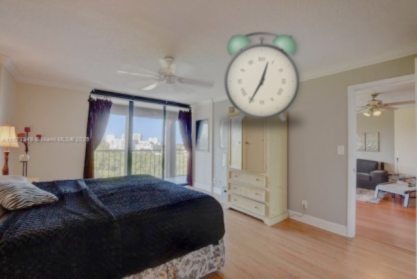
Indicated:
12:35
